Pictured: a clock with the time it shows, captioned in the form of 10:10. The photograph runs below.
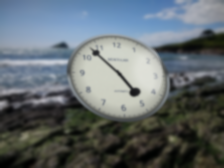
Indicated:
4:53
